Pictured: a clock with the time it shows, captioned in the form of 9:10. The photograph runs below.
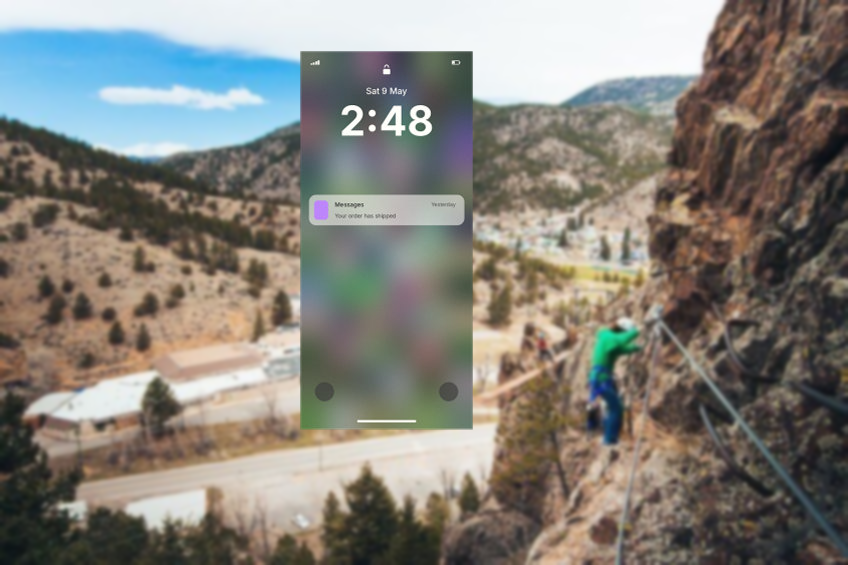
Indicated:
2:48
